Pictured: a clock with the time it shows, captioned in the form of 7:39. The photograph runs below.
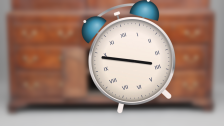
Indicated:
3:49
